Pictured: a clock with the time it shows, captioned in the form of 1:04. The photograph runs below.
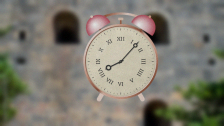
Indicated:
8:07
